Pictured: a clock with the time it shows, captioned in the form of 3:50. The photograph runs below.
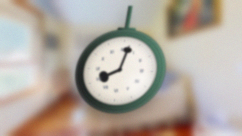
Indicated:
8:02
